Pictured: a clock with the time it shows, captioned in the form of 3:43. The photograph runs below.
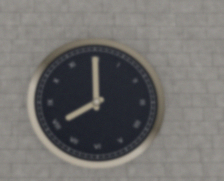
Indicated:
8:00
